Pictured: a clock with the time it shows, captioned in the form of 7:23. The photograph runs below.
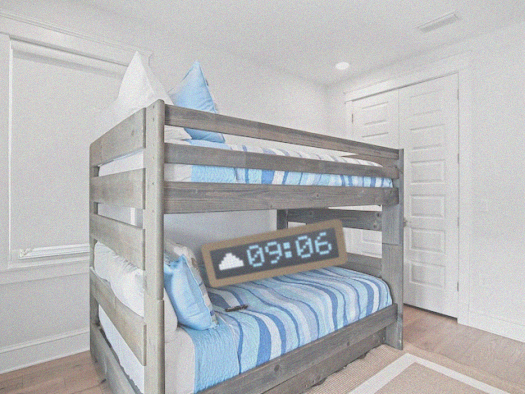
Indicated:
9:06
